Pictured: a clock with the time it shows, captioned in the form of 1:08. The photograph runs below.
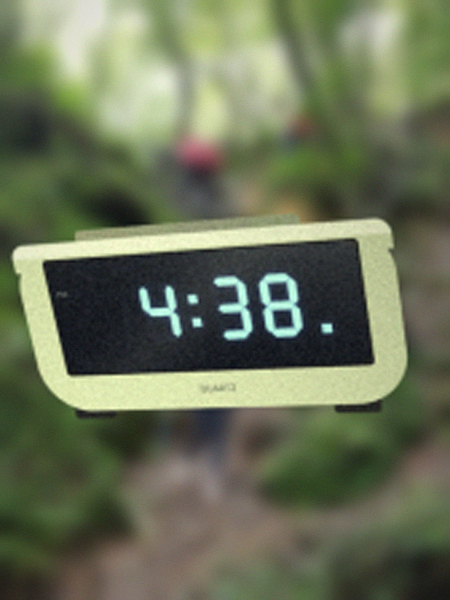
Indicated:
4:38
